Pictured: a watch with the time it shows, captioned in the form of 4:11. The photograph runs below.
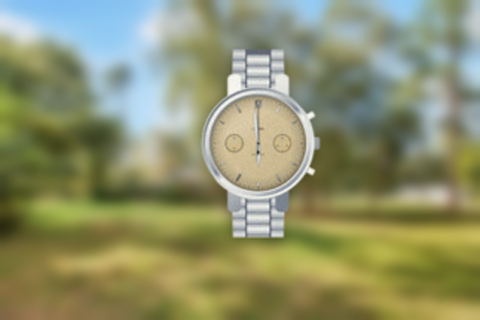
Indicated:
5:59
